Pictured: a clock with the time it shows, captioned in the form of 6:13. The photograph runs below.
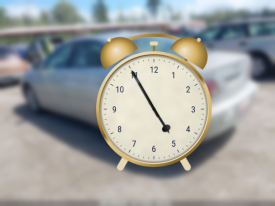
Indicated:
4:55
